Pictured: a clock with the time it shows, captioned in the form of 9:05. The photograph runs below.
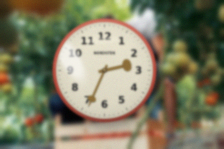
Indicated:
2:34
